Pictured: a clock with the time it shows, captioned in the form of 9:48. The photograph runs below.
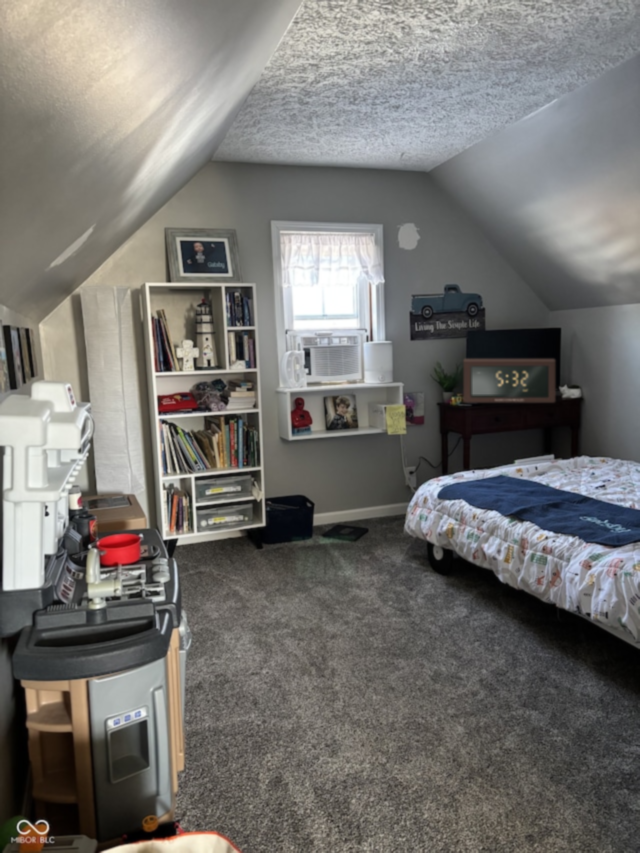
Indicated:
5:32
